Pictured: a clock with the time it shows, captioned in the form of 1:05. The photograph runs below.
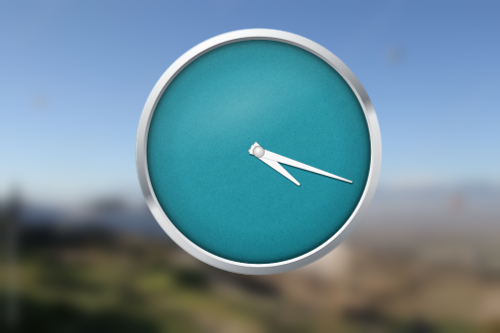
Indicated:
4:18
